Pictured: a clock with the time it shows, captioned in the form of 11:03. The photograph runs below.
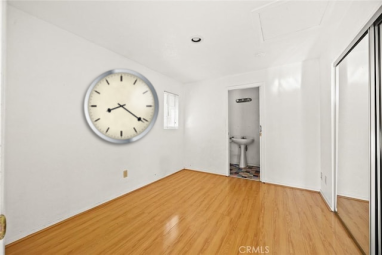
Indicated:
8:21
